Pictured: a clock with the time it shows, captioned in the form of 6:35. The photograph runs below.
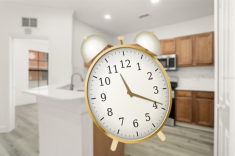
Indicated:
11:19
